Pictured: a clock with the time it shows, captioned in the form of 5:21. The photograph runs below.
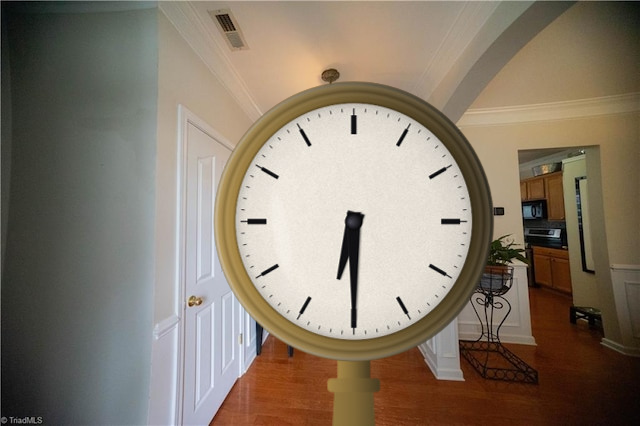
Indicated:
6:30
